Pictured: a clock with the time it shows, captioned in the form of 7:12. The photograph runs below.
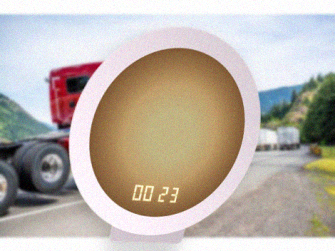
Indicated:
0:23
